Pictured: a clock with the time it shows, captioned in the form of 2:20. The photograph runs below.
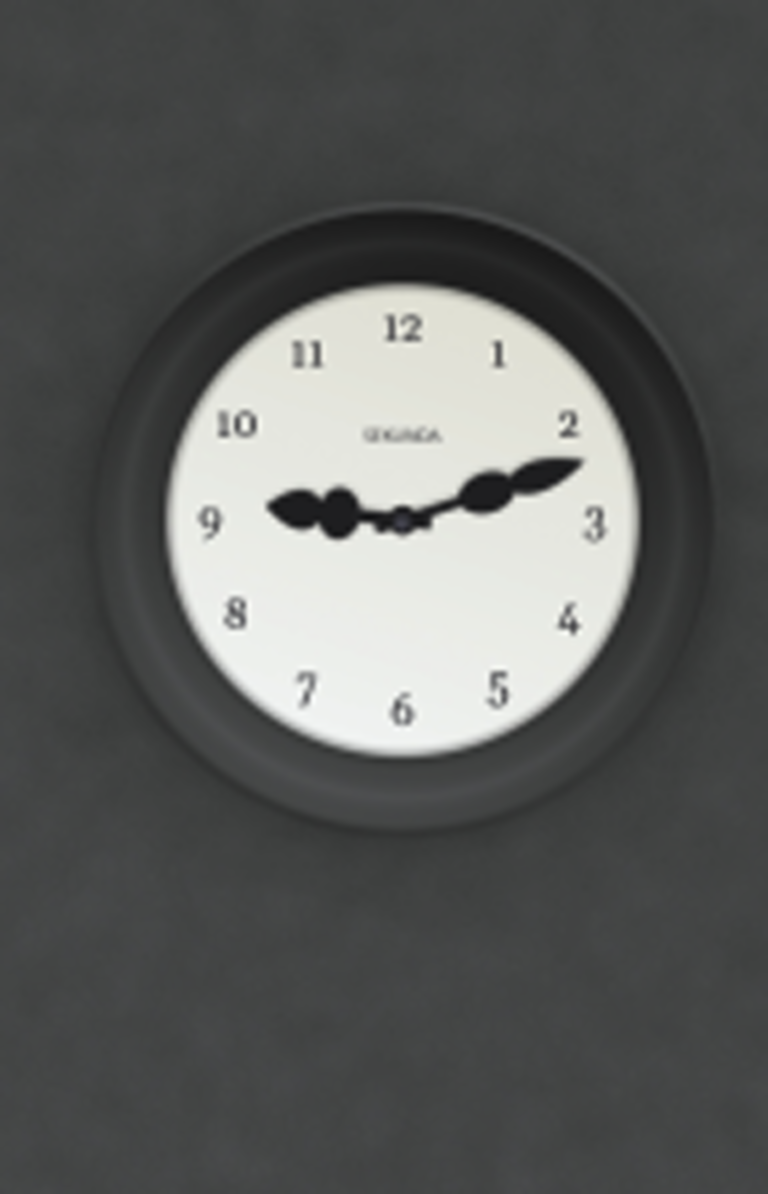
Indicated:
9:12
